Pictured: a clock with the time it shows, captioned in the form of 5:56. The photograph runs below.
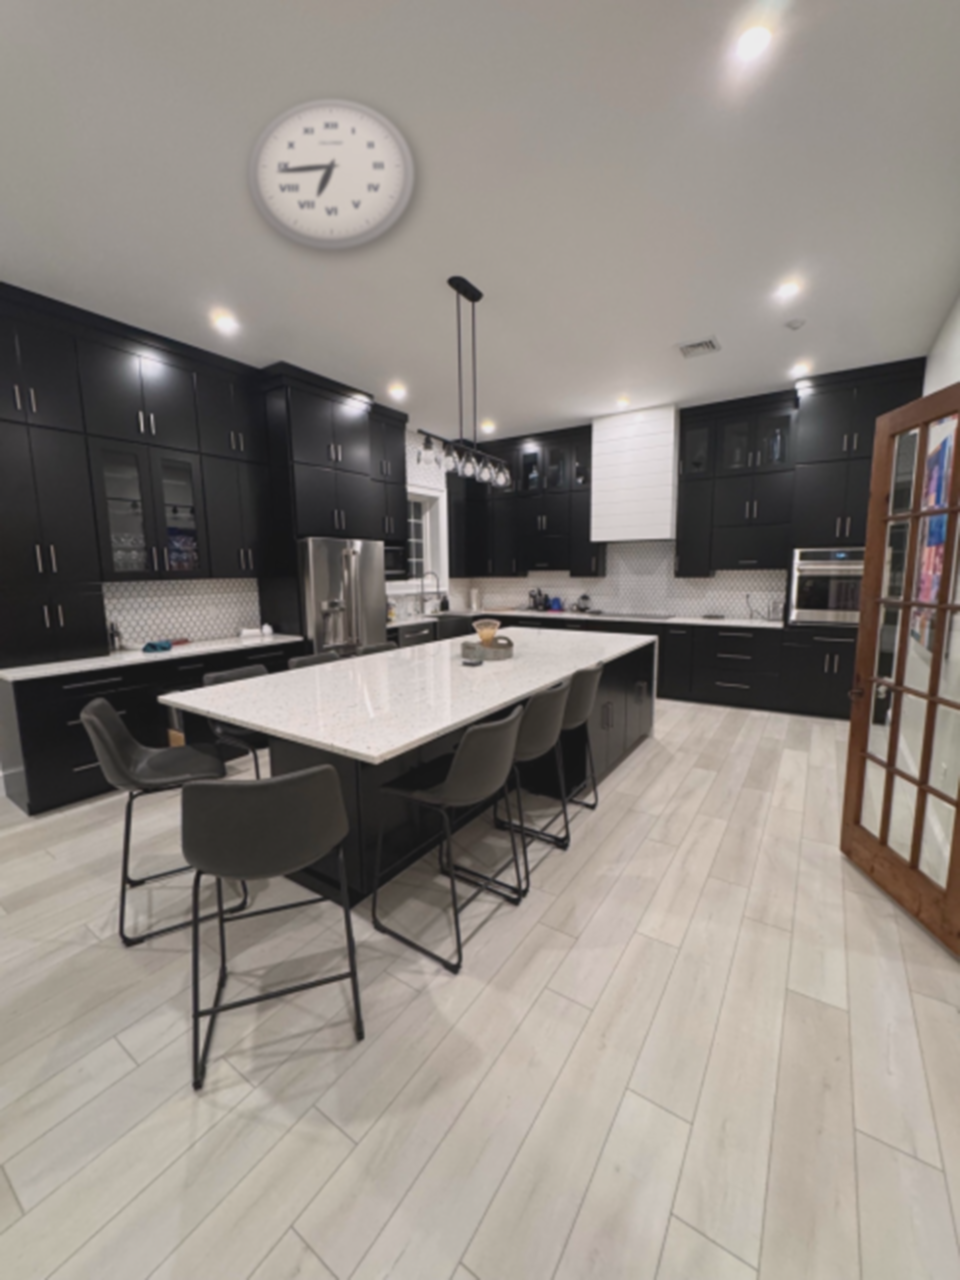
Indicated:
6:44
